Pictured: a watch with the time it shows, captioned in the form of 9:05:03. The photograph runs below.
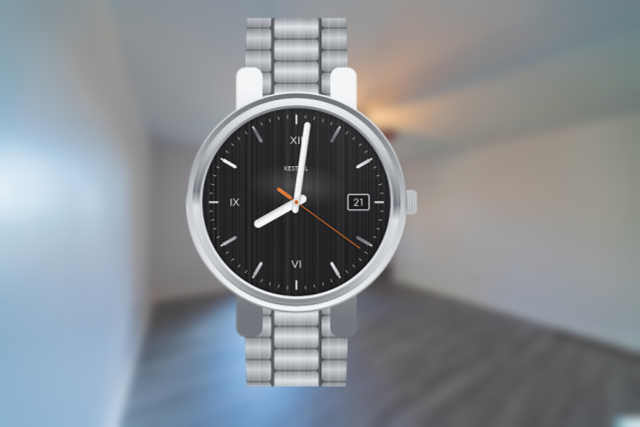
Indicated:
8:01:21
